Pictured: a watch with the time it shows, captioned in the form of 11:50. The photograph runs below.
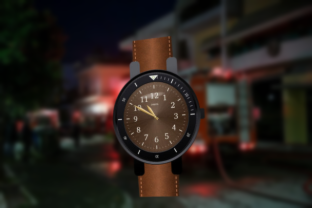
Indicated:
10:50
